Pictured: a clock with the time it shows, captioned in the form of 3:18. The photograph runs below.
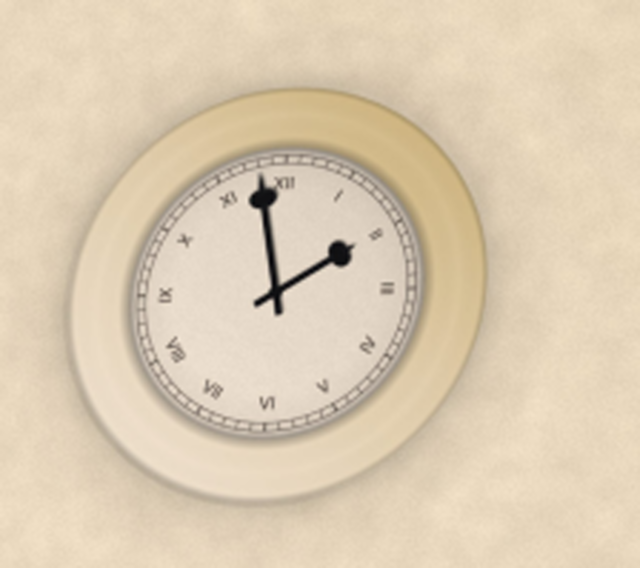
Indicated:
1:58
